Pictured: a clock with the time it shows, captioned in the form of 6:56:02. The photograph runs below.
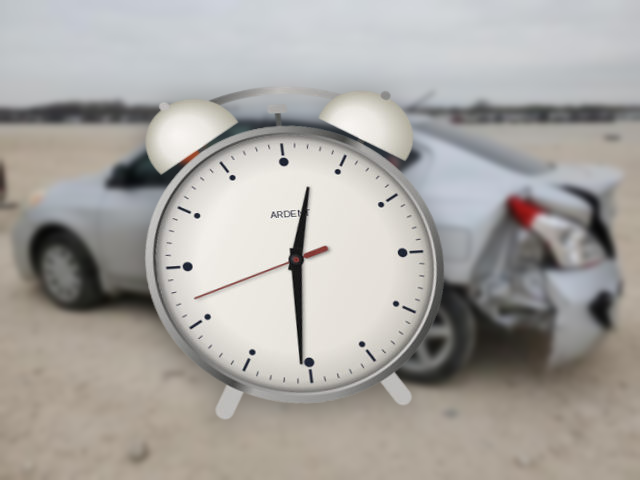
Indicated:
12:30:42
